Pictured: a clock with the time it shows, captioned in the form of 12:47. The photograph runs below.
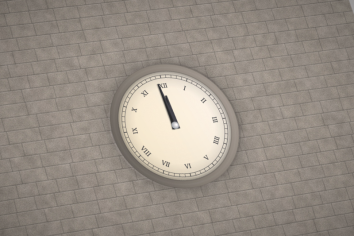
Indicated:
11:59
